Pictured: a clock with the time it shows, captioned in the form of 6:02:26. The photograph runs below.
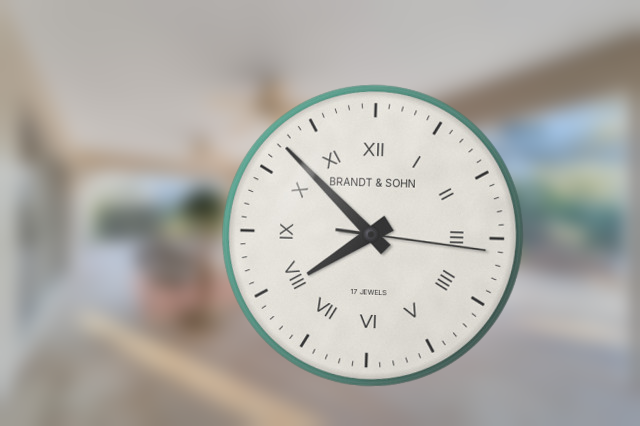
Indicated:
7:52:16
